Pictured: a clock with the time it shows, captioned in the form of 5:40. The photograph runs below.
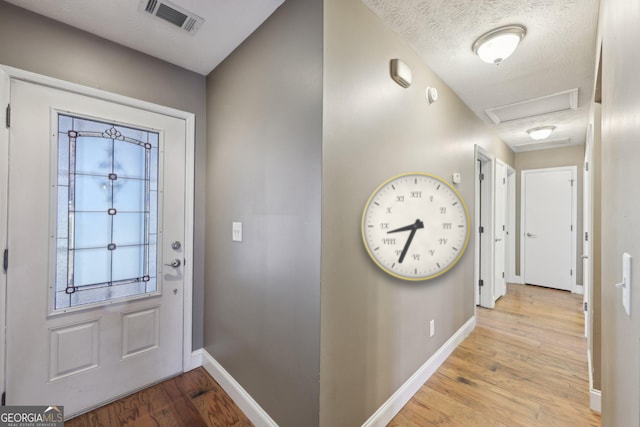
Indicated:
8:34
